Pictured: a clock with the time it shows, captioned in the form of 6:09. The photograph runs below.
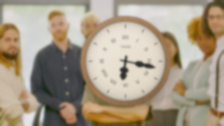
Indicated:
6:17
